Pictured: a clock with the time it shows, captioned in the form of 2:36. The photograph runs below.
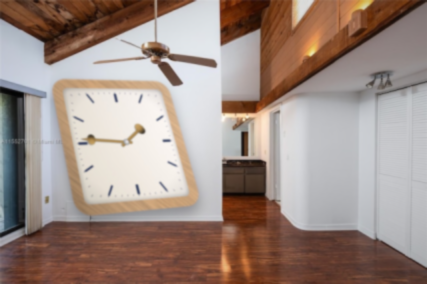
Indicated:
1:46
